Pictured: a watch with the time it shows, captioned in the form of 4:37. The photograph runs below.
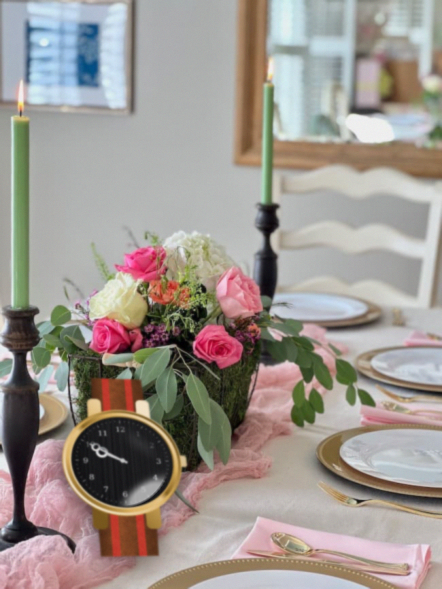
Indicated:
9:50
